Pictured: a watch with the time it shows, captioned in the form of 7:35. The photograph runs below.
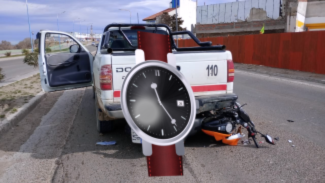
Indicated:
11:24
